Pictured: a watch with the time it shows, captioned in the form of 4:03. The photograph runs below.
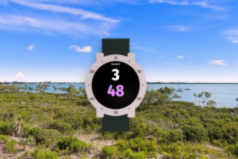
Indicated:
3:48
